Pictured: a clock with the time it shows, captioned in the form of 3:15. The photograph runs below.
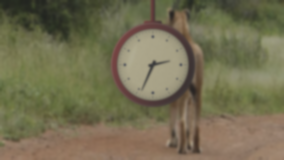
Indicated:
2:34
